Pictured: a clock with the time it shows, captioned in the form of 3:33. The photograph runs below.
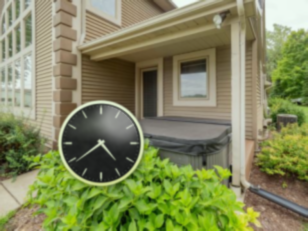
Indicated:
4:39
